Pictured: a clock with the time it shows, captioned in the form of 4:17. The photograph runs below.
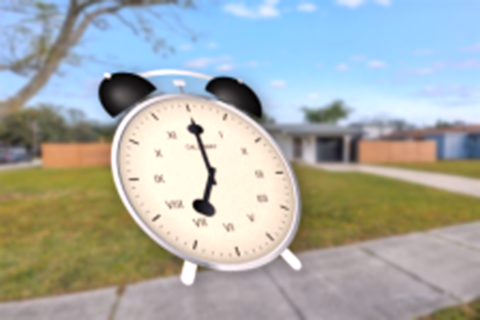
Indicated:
7:00
